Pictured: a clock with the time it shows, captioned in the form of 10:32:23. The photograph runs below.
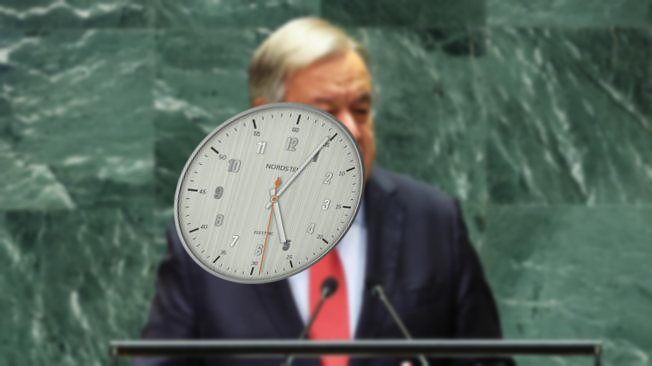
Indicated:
5:04:29
